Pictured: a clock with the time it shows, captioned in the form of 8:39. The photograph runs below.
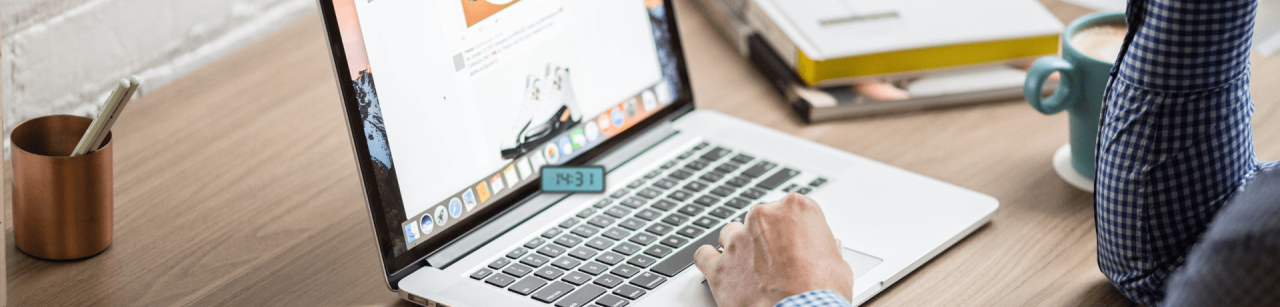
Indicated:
14:31
